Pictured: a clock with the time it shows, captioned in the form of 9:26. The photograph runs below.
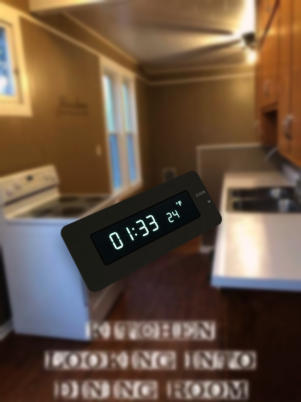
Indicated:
1:33
